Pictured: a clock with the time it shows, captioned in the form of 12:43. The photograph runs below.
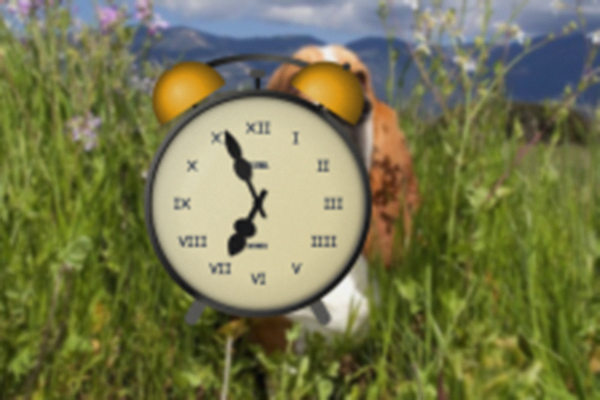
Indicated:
6:56
